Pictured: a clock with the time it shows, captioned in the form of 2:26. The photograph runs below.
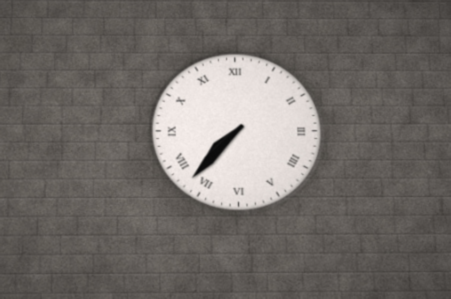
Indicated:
7:37
